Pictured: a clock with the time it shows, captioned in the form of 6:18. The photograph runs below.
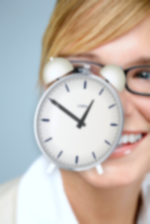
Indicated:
12:50
